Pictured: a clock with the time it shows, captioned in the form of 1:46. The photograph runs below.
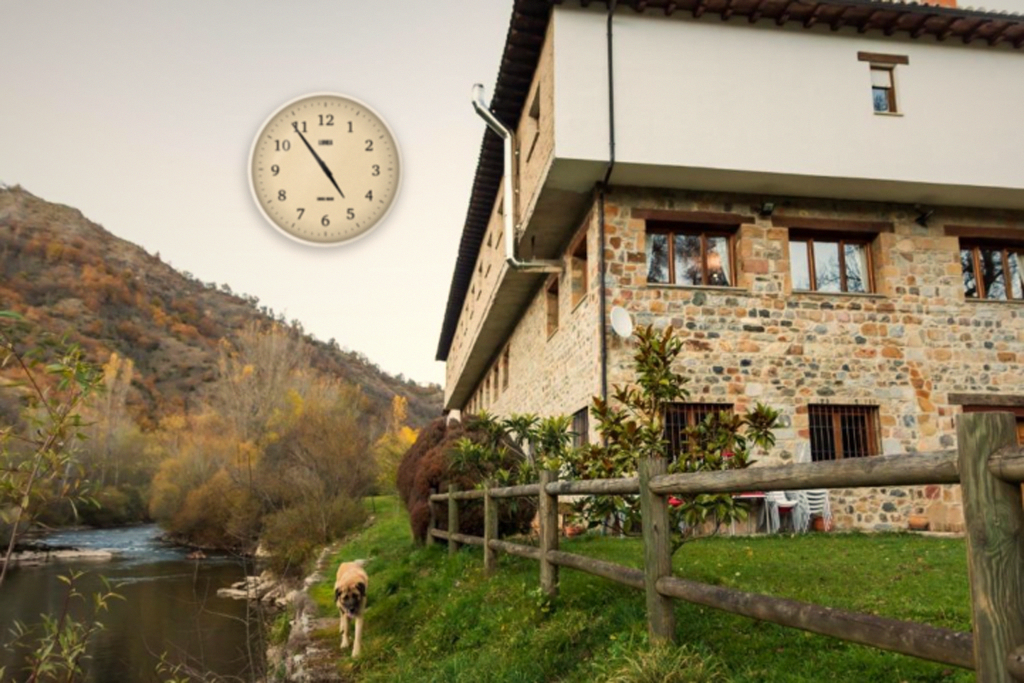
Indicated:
4:54
